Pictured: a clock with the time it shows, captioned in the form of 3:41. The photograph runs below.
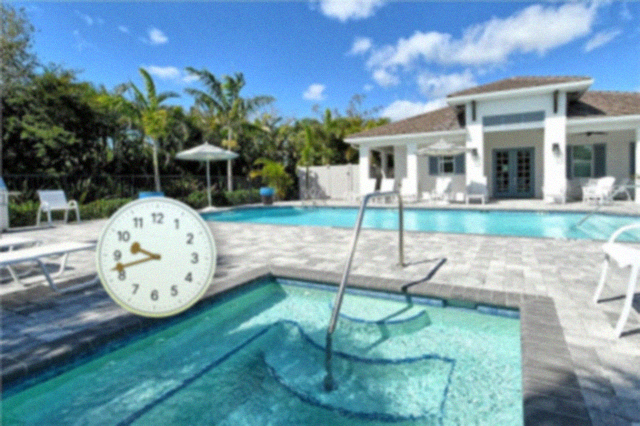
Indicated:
9:42
